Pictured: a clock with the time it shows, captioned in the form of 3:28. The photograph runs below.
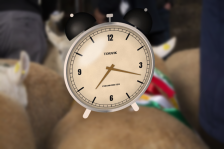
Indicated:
7:18
